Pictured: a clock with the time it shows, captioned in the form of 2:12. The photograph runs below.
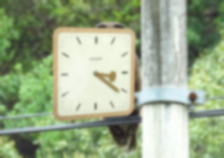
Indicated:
3:21
